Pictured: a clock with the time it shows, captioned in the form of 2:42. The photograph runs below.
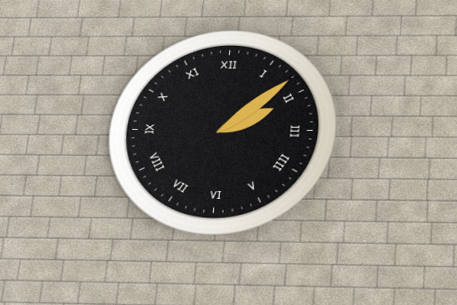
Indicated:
2:08
